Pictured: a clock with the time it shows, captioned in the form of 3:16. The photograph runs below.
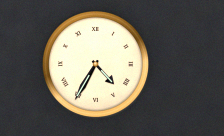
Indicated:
4:35
